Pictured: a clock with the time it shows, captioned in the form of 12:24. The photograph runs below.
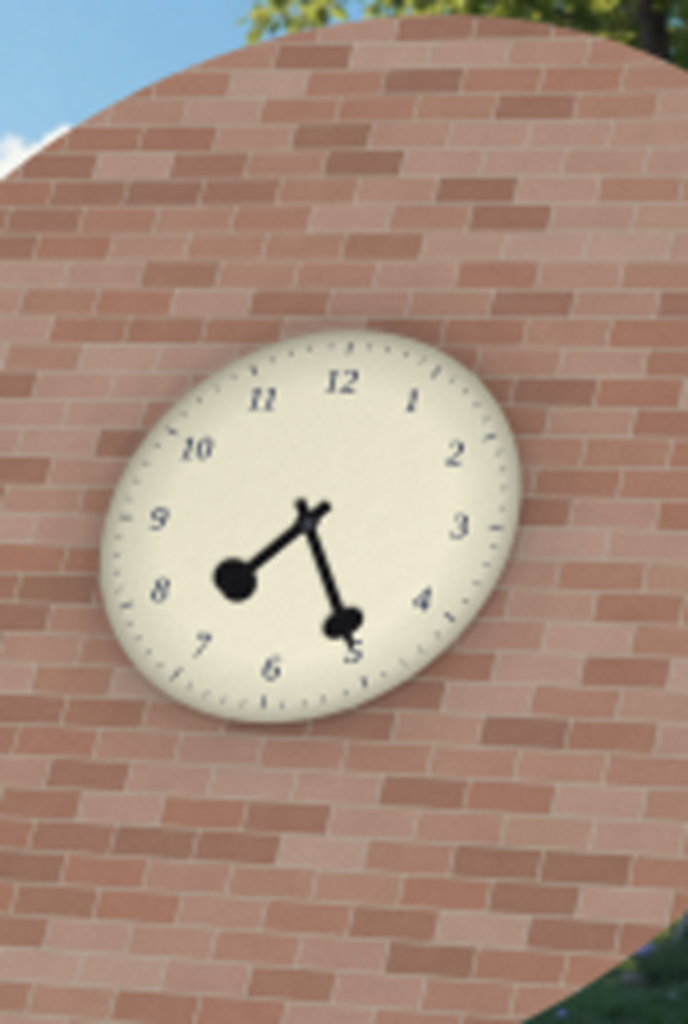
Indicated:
7:25
